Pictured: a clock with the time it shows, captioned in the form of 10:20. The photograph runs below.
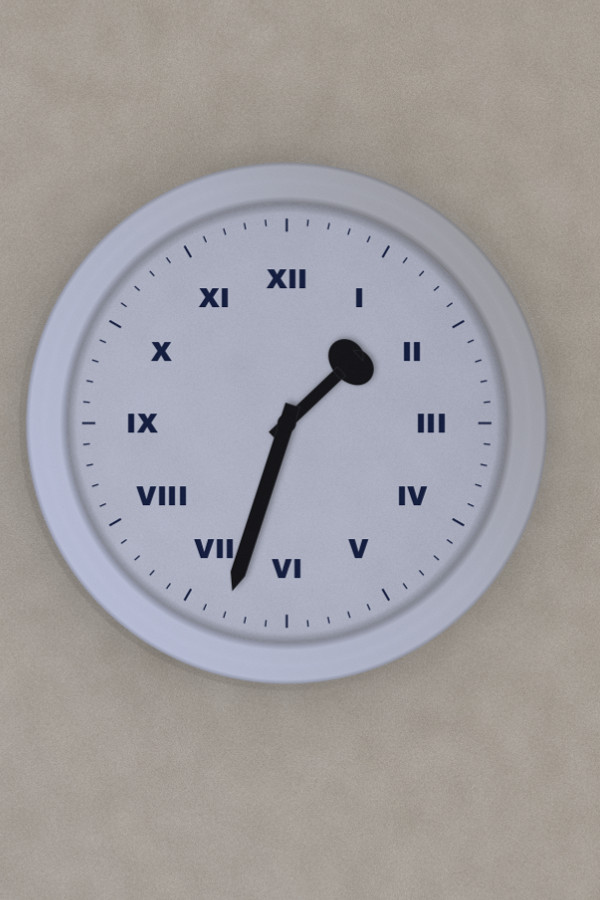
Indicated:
1:33
